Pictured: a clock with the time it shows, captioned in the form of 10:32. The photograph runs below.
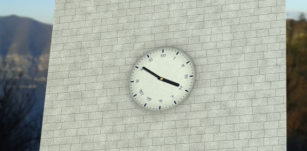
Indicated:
3:51
